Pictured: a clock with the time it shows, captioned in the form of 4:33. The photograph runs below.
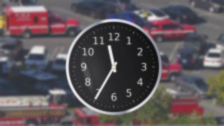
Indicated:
11:35
